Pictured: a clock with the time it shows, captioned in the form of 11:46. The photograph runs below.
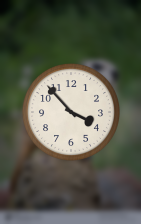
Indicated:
3:53
